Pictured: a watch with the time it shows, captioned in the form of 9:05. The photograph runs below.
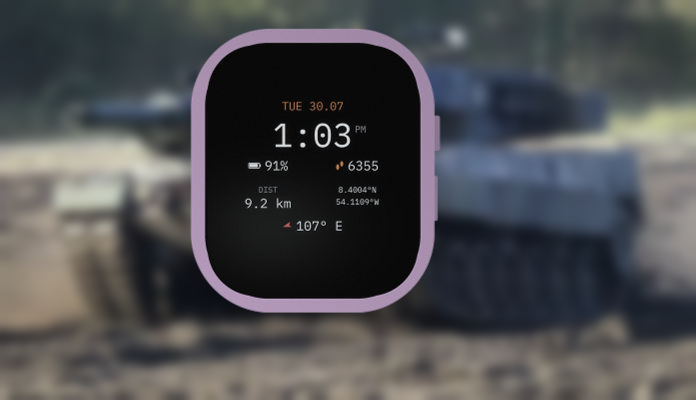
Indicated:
1:03
